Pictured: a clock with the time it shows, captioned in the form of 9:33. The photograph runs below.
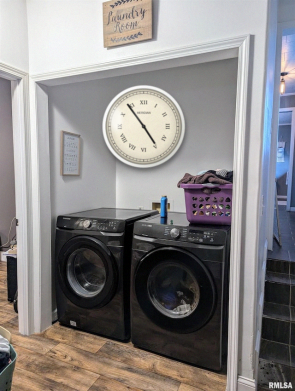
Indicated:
4:54
